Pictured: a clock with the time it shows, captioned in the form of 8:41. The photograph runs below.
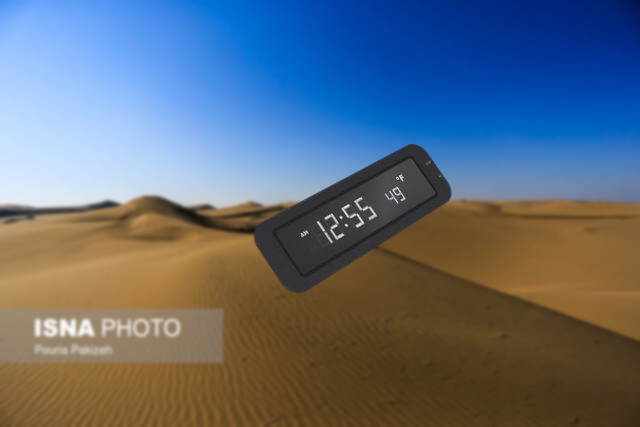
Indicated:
12:55
